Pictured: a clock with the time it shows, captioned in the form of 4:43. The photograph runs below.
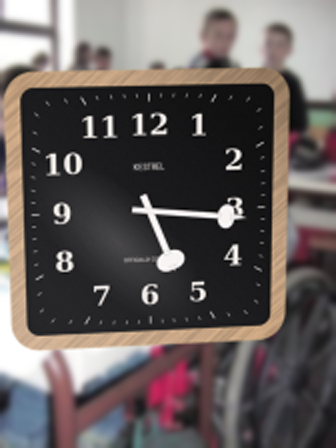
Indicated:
5:16
